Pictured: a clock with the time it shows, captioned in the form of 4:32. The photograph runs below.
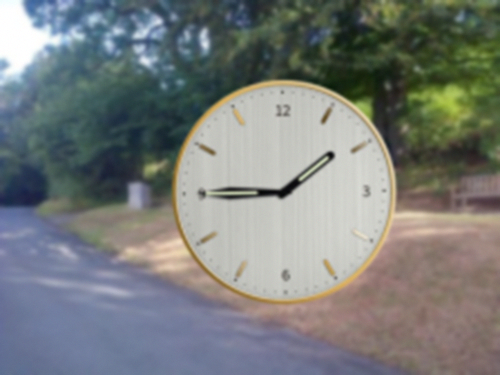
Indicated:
1:45
